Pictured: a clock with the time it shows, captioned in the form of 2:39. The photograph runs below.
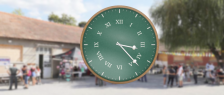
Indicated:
3:23
